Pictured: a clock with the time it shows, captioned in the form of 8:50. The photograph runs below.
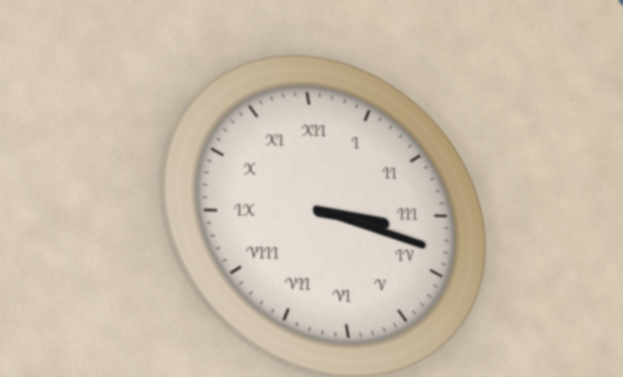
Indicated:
3:18
